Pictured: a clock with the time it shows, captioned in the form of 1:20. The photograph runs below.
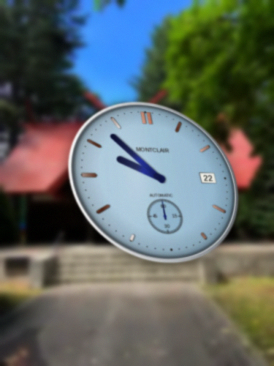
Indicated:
9:53
